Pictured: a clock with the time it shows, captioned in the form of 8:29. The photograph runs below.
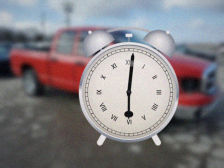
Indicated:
6:01
